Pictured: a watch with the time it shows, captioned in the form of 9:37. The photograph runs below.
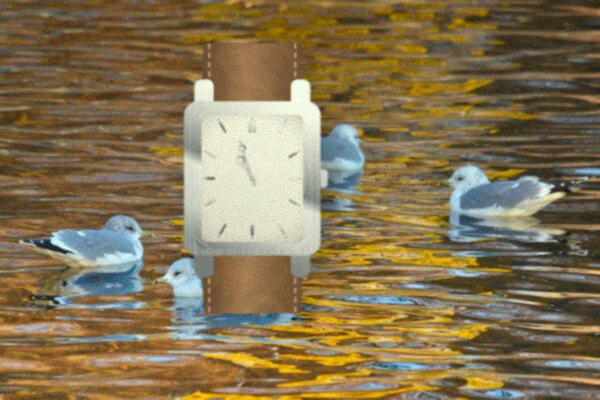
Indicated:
10:57
